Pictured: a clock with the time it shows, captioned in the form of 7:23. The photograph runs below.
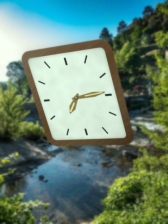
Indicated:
7:14
